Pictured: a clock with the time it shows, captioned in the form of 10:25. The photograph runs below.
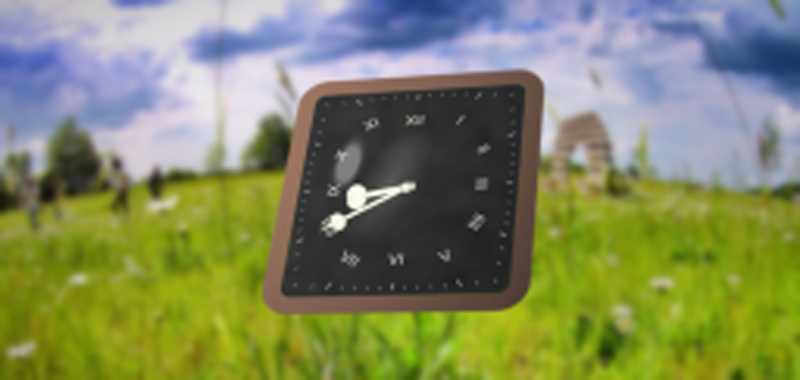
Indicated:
8:40
